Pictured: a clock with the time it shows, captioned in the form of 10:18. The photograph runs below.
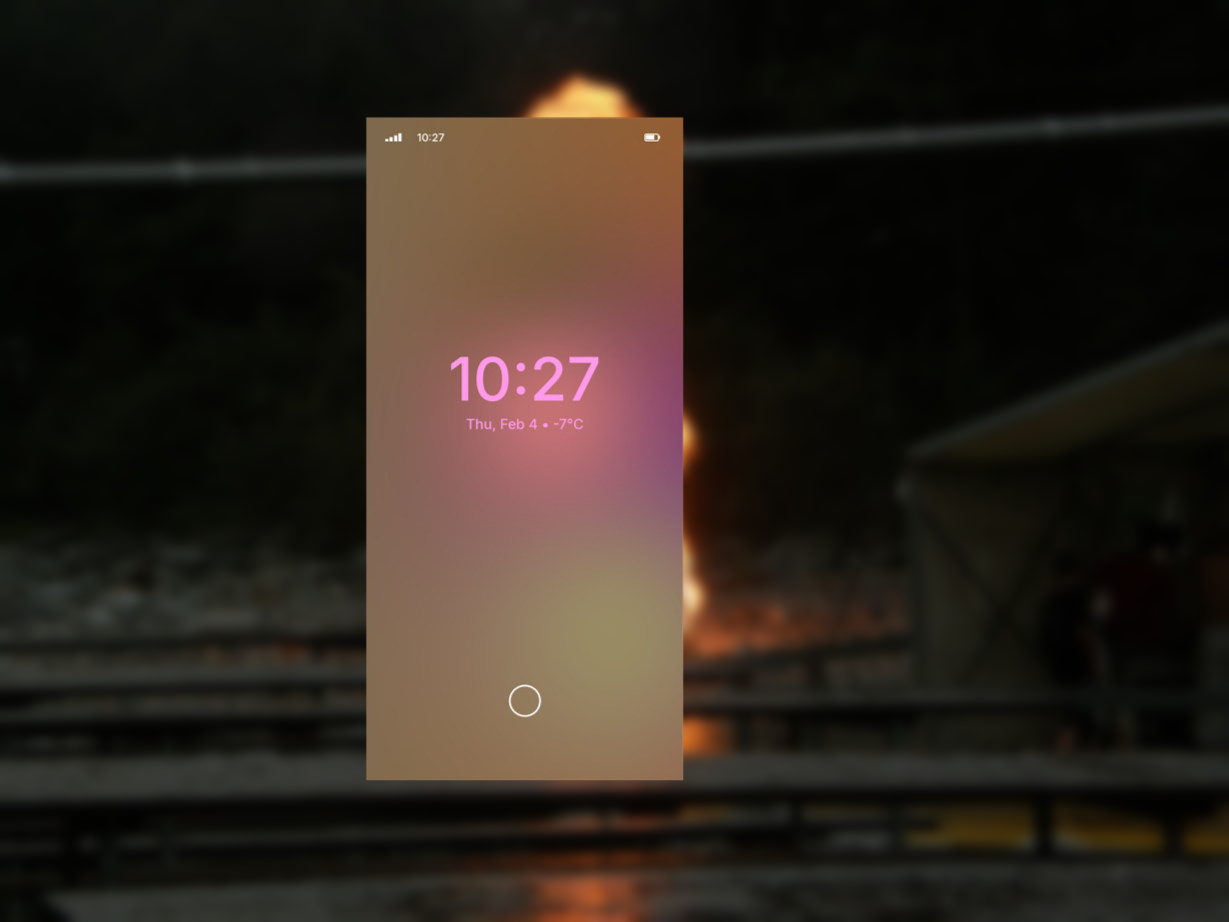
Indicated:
10:27
